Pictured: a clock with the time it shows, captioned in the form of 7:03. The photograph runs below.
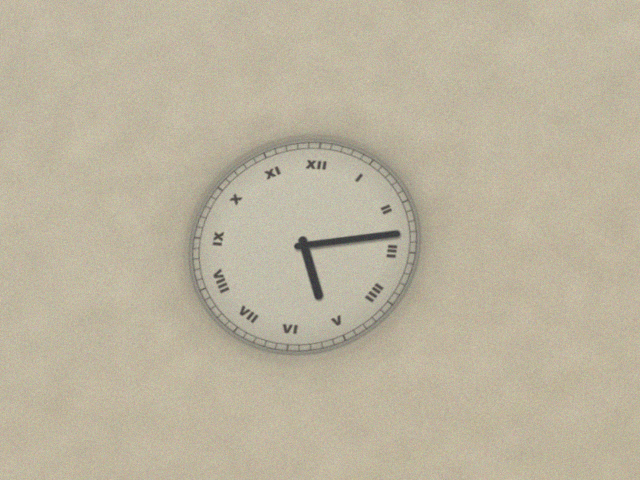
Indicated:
5:13
